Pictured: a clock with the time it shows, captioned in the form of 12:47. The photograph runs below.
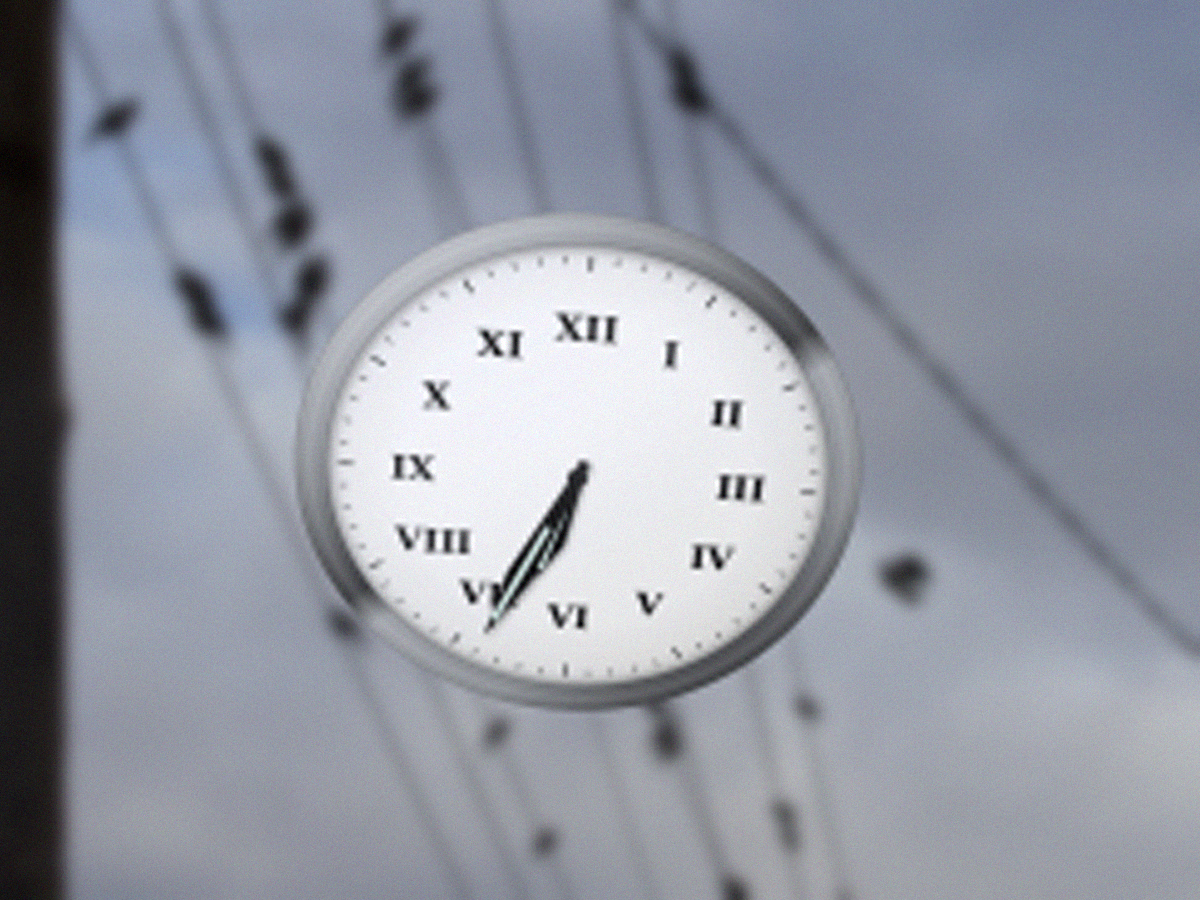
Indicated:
6:34
